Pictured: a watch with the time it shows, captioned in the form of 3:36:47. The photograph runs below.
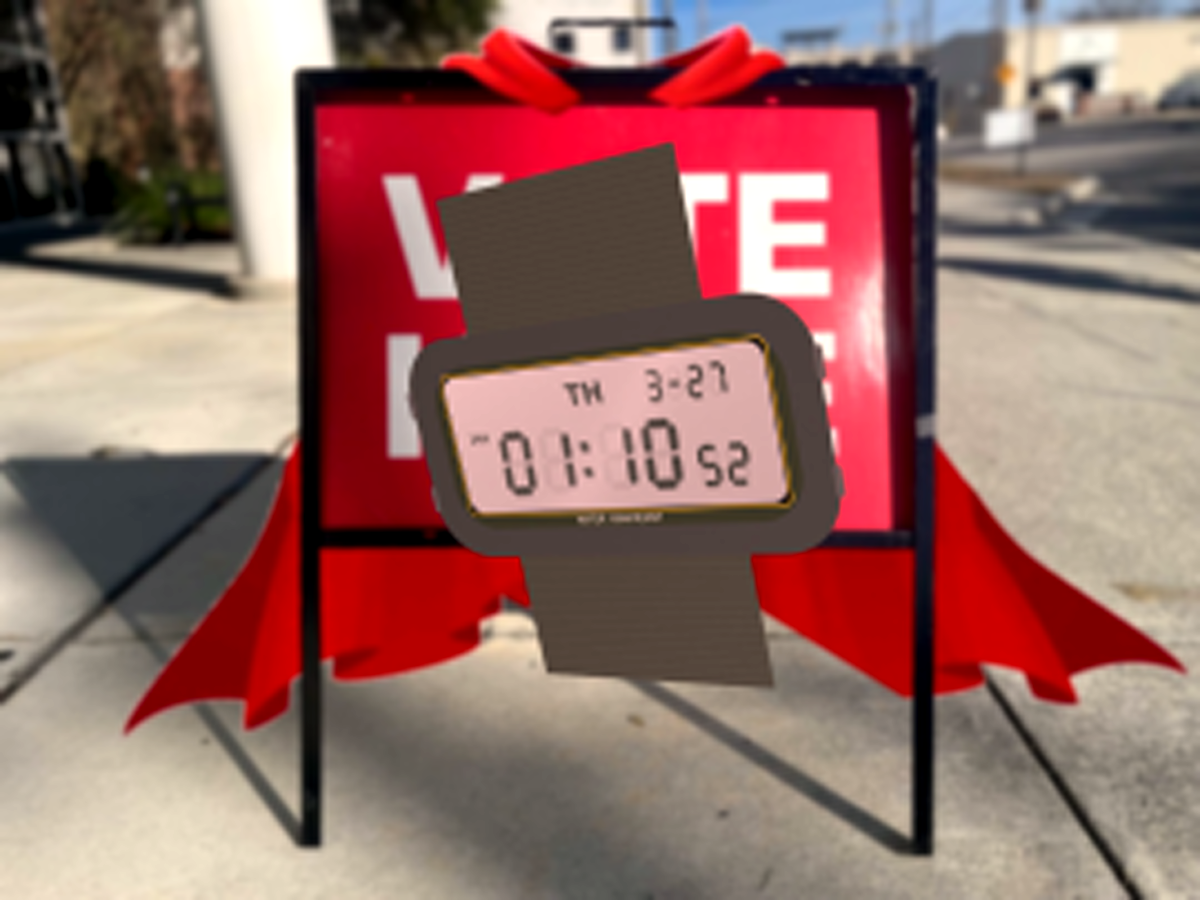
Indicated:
1:10:52
